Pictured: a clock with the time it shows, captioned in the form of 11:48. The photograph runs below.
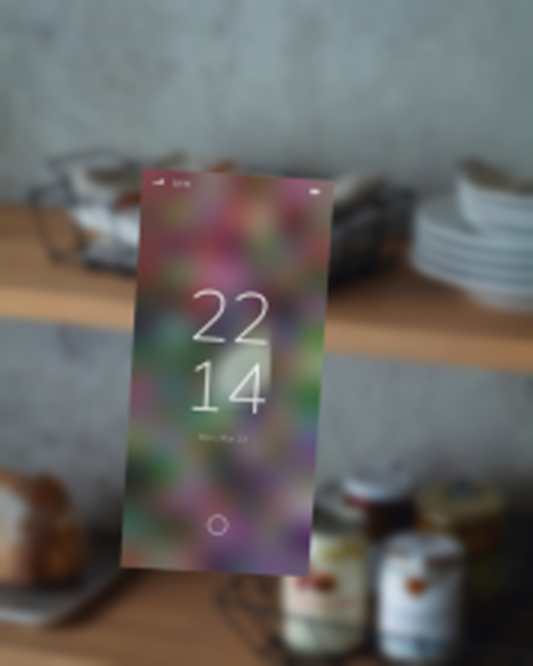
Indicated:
22:14
